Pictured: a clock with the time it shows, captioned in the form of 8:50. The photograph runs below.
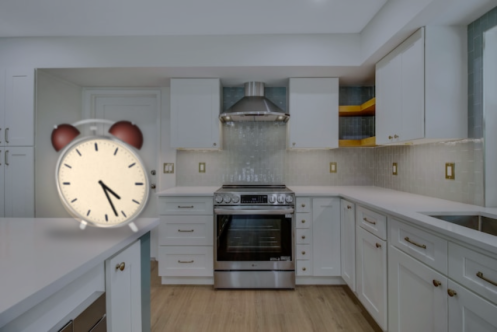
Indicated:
4:27
